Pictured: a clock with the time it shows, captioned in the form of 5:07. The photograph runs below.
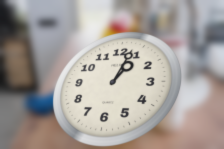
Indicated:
1:03
